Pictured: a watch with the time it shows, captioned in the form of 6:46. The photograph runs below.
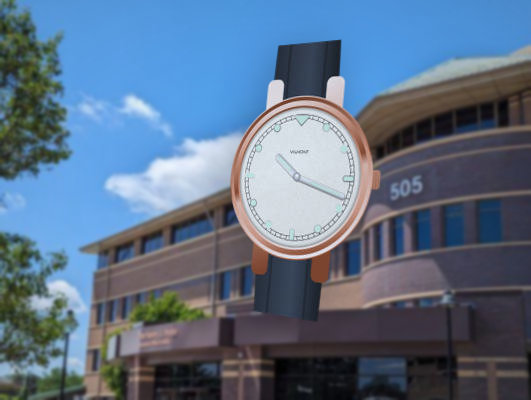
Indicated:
10:18
